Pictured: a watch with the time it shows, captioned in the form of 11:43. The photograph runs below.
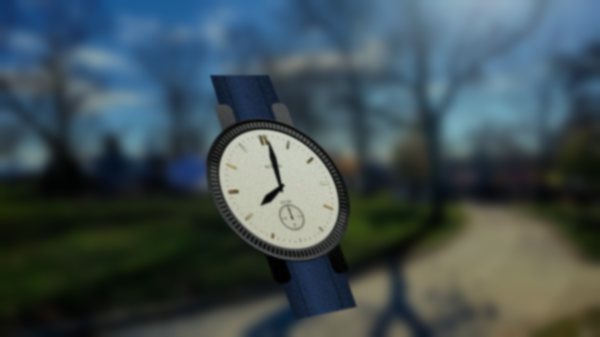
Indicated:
8:01
